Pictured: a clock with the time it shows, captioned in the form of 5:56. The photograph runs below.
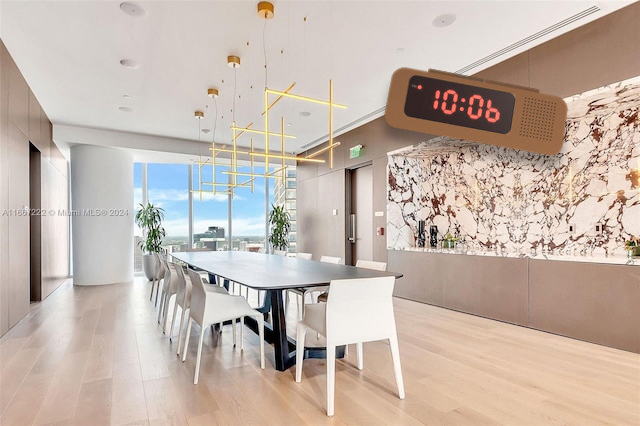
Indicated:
10:06
